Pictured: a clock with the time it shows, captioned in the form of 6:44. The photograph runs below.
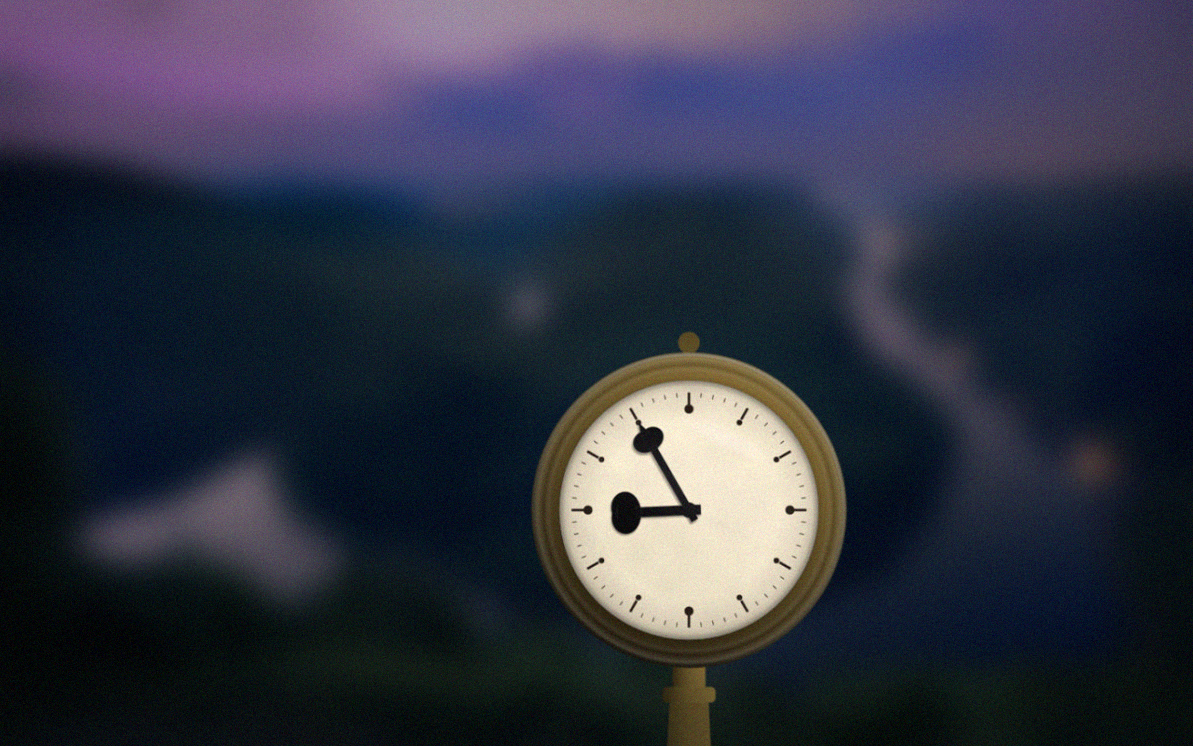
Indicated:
8:55
